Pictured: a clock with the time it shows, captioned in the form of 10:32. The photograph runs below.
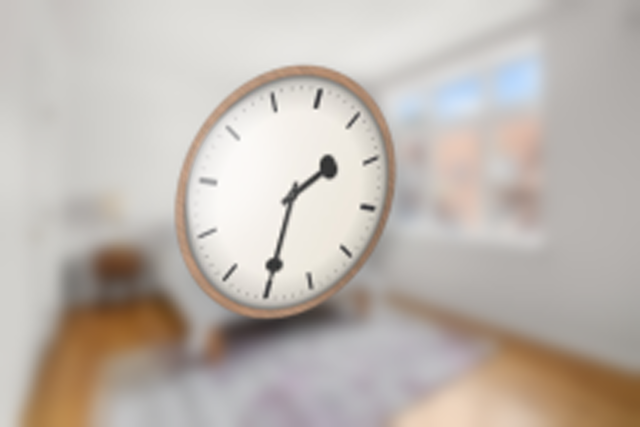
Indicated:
1:30
